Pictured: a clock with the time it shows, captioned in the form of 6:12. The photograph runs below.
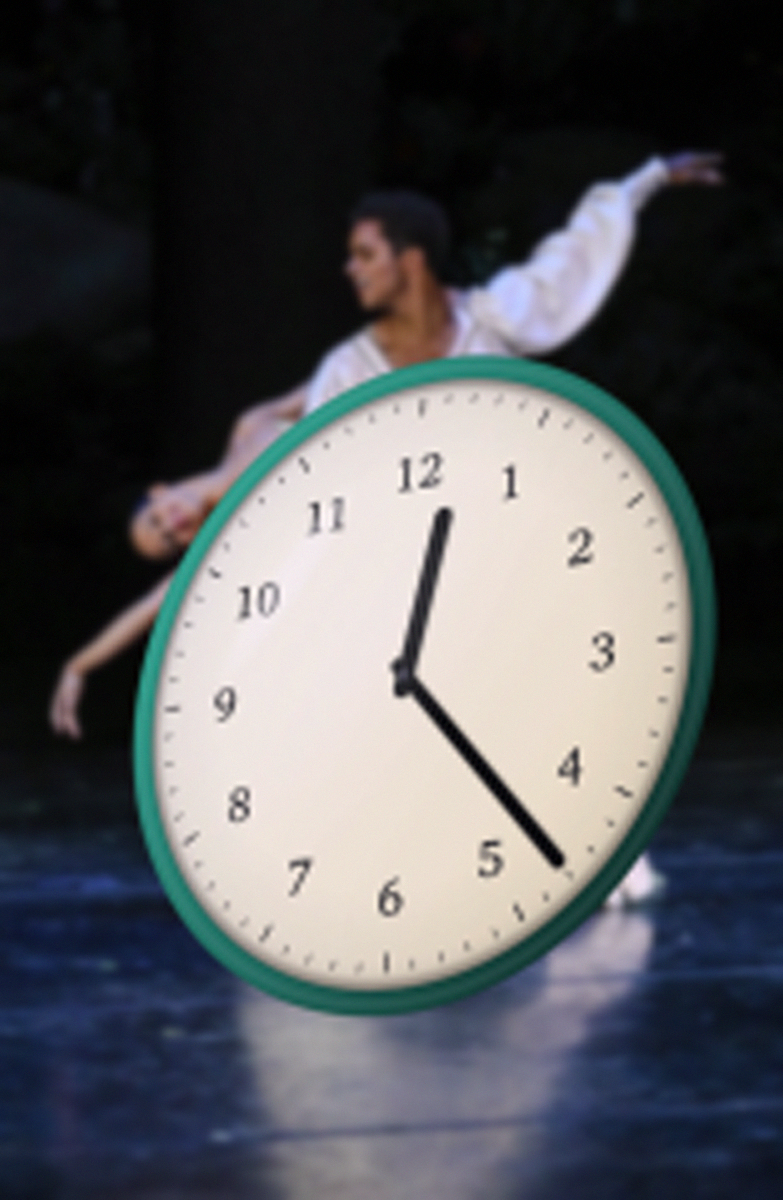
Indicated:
12:23
